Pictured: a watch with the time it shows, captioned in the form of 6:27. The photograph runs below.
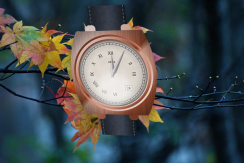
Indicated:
12:05
